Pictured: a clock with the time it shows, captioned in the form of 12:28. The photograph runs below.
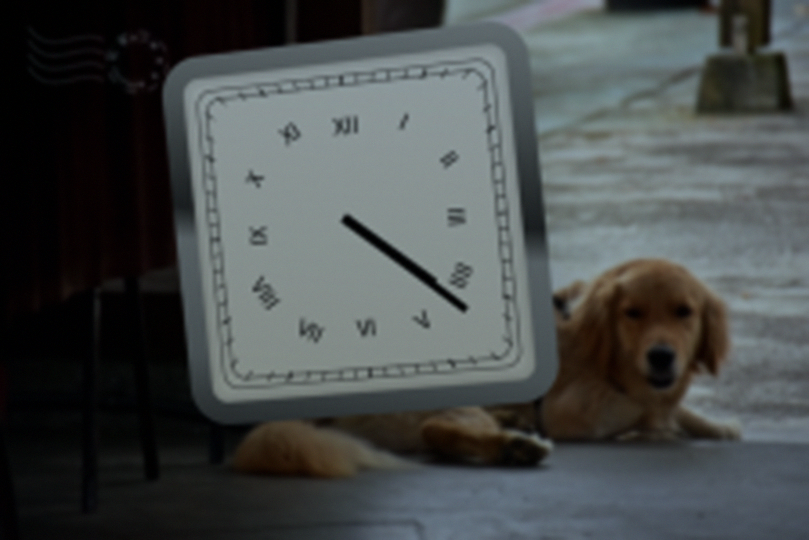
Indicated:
4:22
